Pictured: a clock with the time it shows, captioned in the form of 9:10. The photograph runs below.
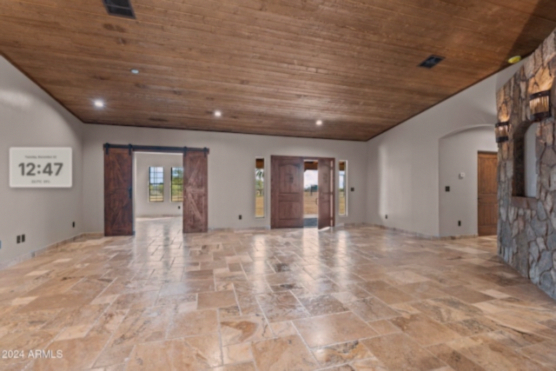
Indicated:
12:47
